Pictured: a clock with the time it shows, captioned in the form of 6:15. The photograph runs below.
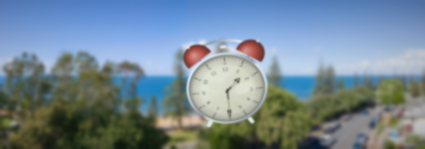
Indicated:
1:30
